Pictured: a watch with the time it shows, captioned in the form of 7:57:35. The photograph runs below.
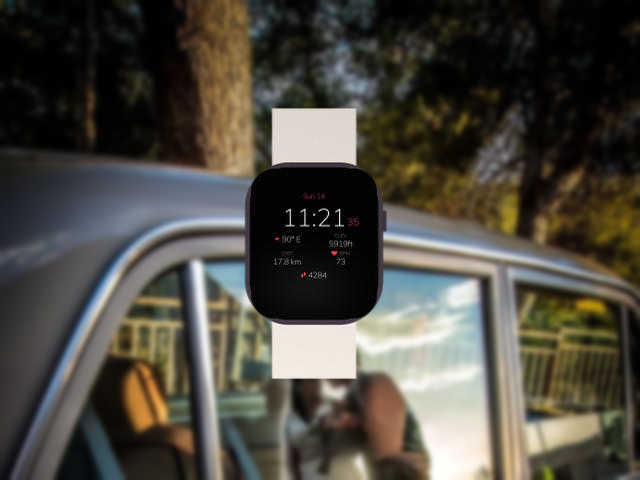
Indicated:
11:21:35
